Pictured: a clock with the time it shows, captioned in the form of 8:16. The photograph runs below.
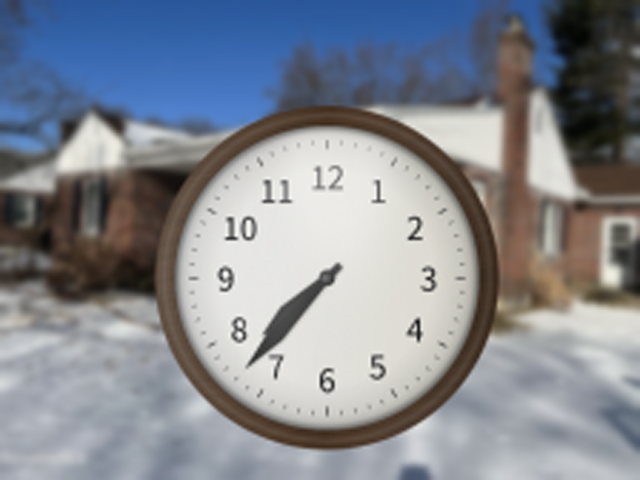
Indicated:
7:37
